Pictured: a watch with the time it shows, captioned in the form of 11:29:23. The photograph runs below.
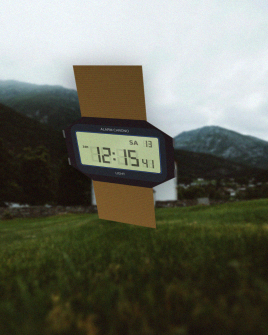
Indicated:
12:15:41
